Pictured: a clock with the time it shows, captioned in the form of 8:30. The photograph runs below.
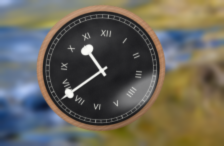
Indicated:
10:38
